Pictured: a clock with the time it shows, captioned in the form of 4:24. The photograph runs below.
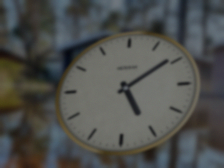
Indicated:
5:09
